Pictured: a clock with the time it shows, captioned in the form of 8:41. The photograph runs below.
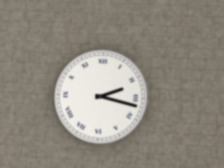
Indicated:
2:17
